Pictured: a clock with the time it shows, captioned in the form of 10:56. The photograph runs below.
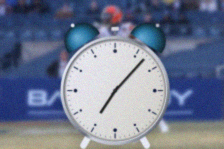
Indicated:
7:07
